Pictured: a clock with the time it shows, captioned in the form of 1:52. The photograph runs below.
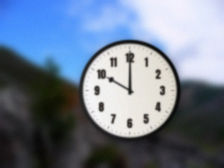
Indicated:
10:00
